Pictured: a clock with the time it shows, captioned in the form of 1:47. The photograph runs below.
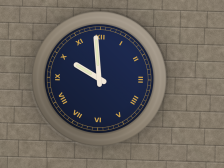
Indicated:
9:59
